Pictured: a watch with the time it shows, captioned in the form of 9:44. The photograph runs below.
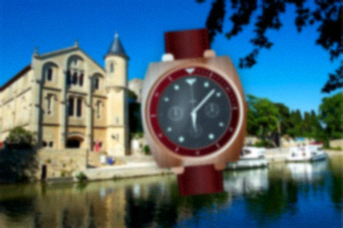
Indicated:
6:08
